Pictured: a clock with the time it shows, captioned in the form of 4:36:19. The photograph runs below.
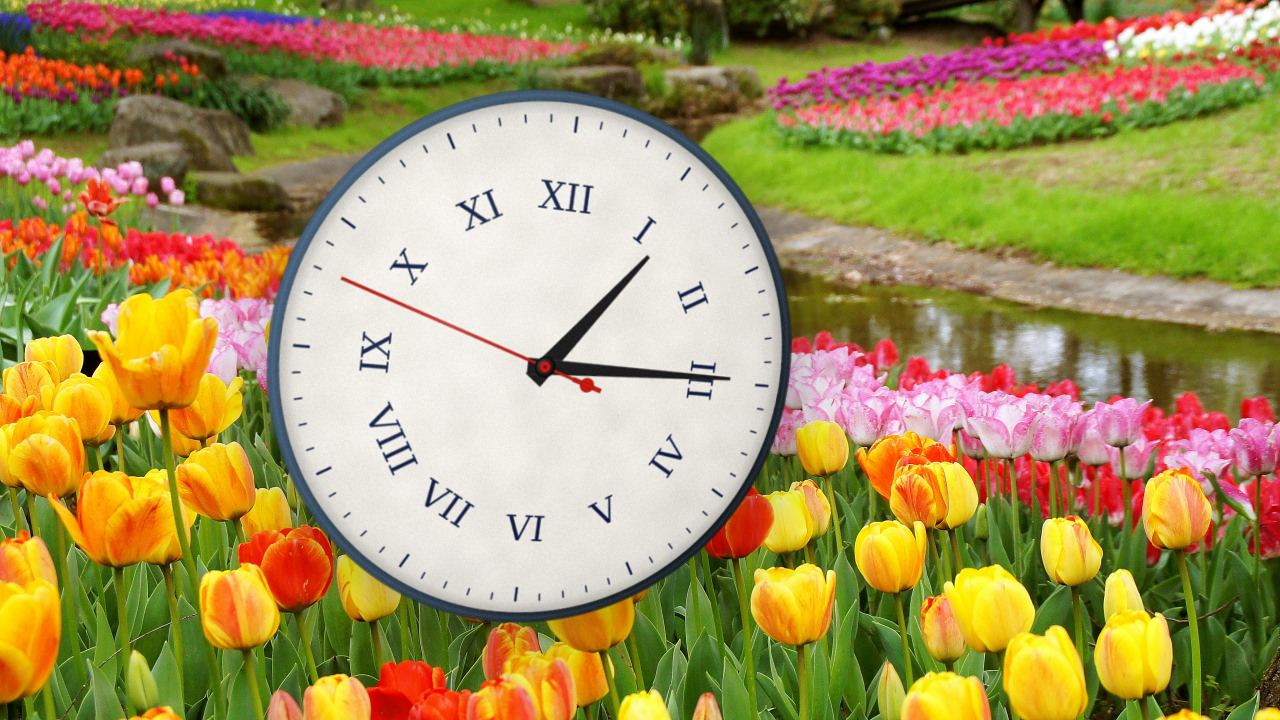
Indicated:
1:14:48
